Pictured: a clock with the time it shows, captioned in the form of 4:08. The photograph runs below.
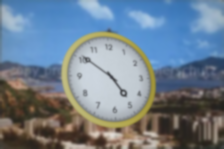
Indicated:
4:51
